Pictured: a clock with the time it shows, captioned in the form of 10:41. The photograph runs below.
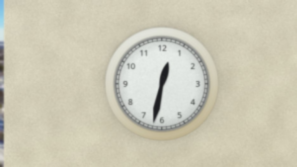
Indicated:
12:32
